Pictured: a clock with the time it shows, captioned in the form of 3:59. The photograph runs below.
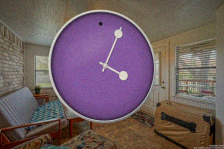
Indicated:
4:05
